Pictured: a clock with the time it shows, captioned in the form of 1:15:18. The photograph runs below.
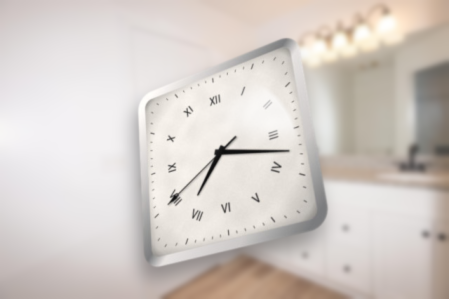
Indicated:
7:17:40
